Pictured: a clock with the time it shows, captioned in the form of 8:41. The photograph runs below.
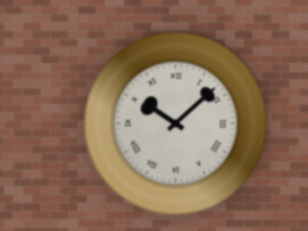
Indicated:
10:08
